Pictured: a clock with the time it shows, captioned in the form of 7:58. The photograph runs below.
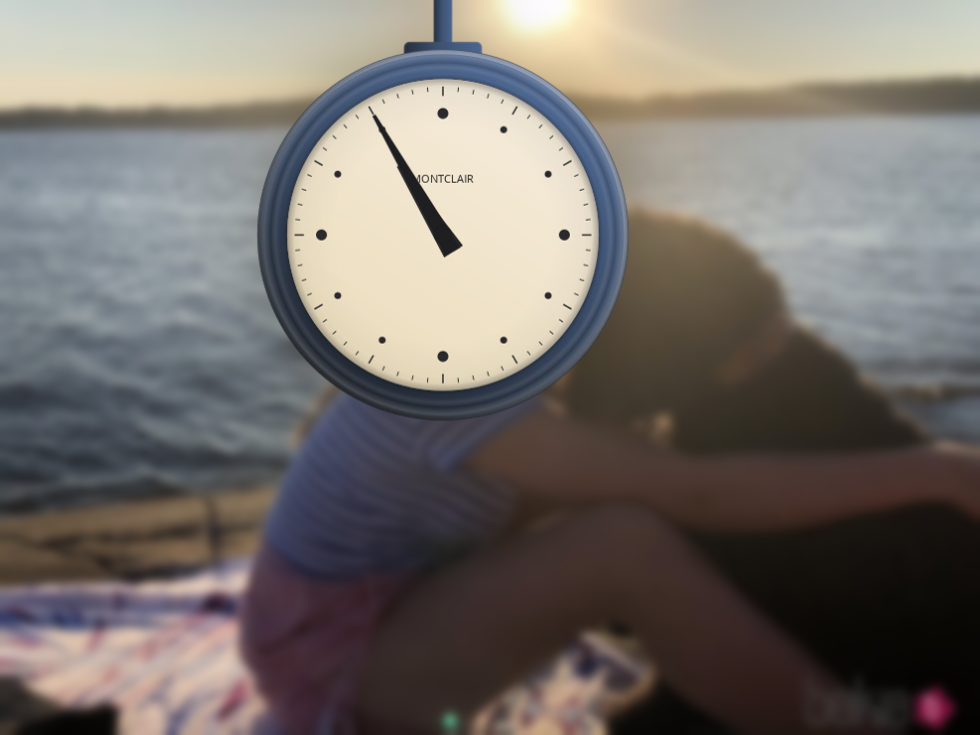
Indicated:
10:55
